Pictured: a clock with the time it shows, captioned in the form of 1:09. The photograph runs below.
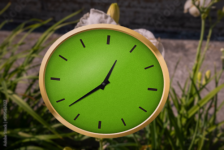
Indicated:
12:38
